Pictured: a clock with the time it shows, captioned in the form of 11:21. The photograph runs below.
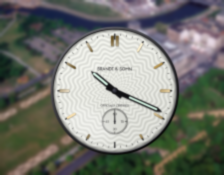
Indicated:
10:19
